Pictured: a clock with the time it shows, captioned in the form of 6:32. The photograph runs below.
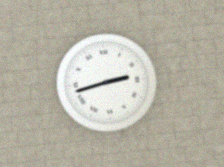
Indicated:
2:43
